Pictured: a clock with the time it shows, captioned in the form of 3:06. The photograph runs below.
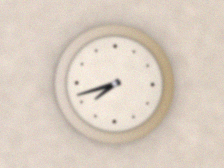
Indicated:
7:42
